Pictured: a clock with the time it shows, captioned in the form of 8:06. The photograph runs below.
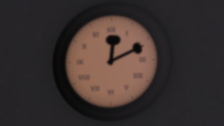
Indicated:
12:11
